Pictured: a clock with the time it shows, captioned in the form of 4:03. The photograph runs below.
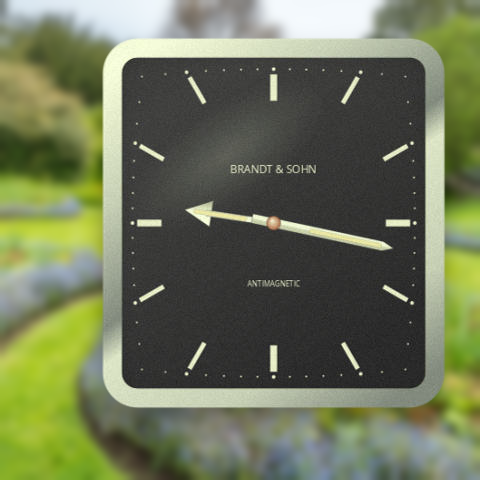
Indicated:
9:17
